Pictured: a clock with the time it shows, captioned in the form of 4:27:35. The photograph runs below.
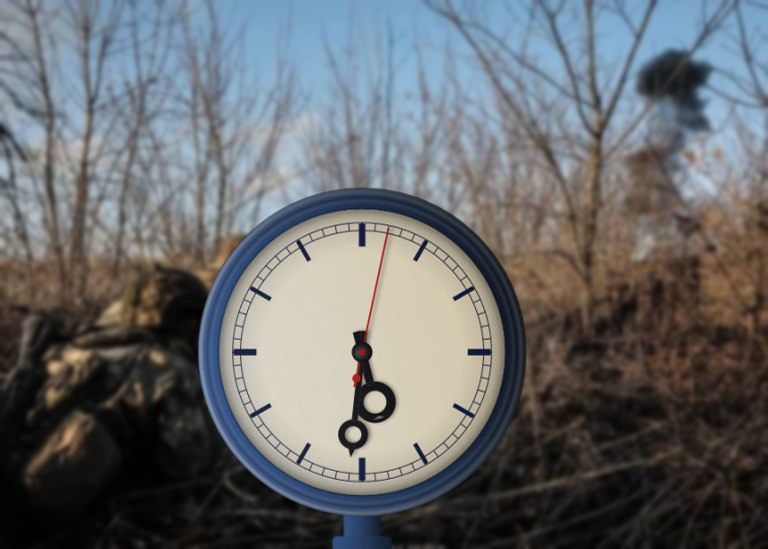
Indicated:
5:31:02
